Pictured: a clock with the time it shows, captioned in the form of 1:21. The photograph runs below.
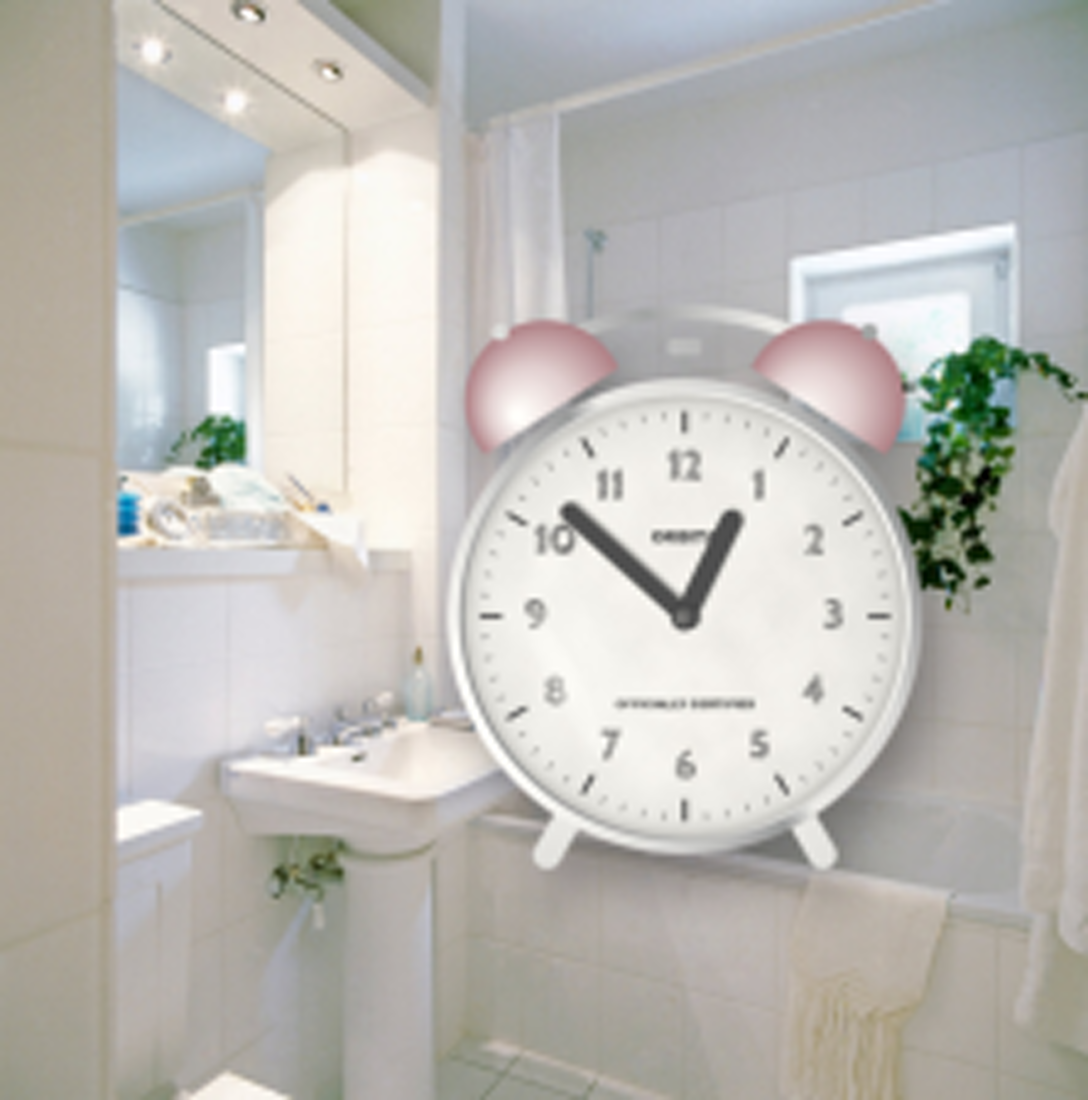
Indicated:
12:52
